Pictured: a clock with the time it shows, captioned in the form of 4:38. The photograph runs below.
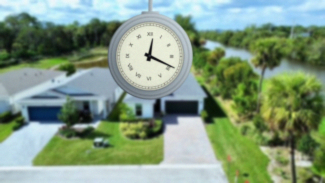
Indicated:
12:19
